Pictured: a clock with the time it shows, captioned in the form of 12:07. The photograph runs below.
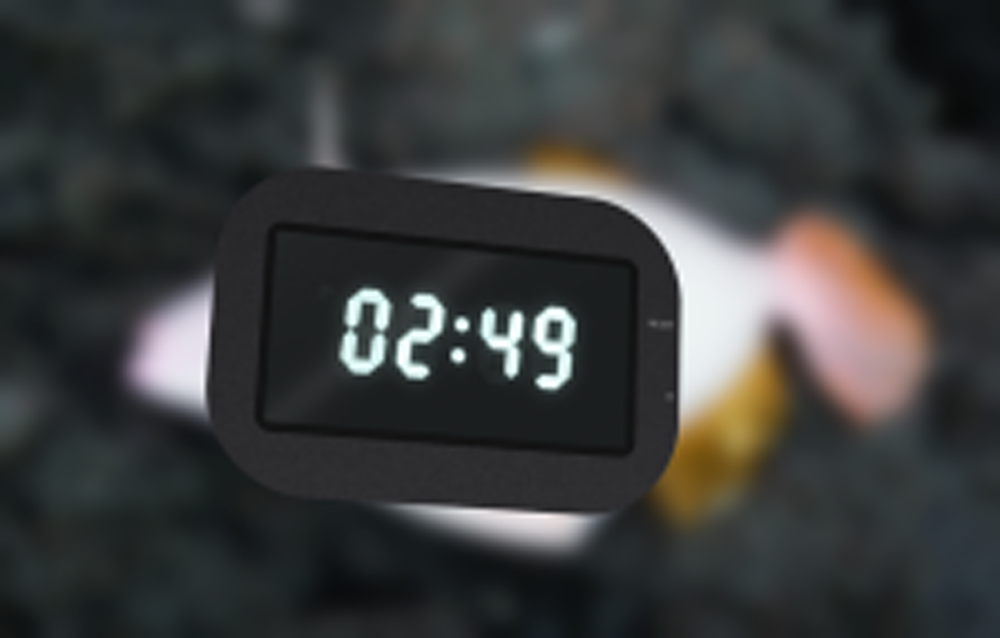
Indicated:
2:49
